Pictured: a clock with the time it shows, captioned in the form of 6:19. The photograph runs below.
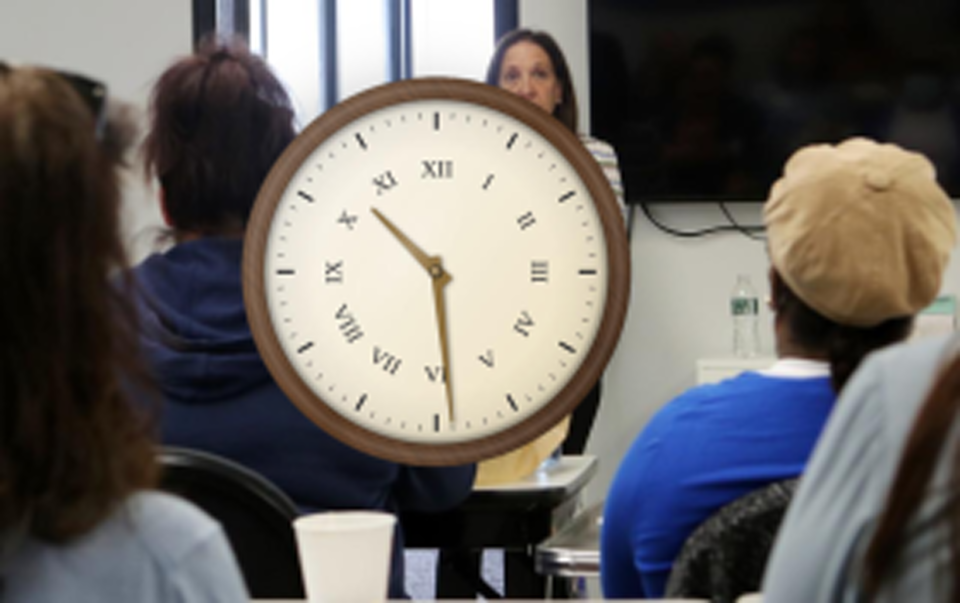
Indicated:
10:29
